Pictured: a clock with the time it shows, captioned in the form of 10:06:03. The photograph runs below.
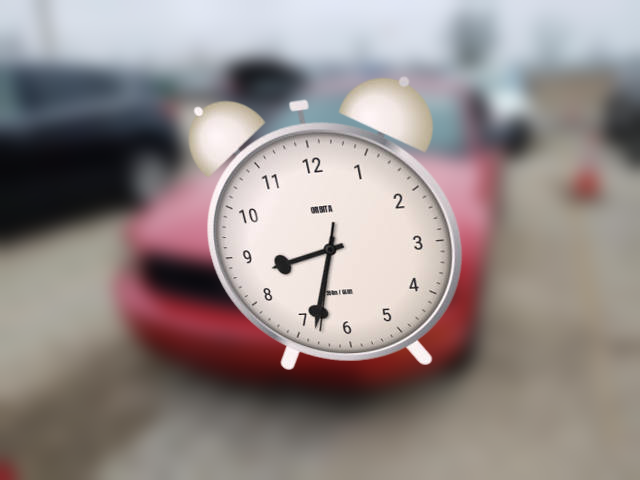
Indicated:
8:33:33
